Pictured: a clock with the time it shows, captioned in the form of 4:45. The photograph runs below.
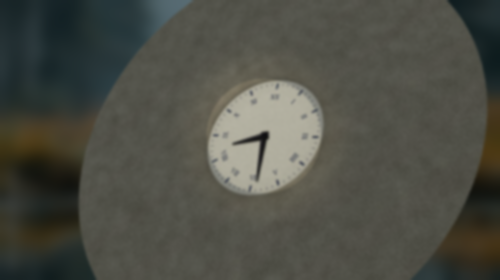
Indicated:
8:29
